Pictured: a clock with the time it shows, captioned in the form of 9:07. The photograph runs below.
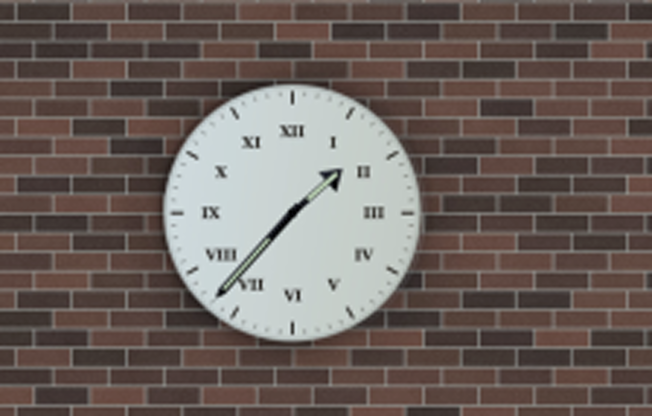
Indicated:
1:37
